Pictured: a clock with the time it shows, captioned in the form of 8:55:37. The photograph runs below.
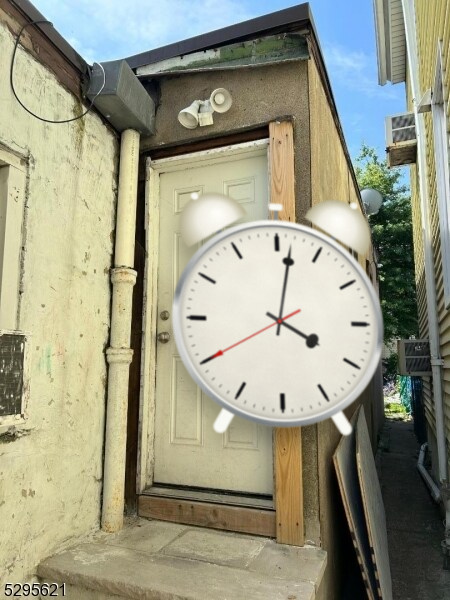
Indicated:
4:01:40
